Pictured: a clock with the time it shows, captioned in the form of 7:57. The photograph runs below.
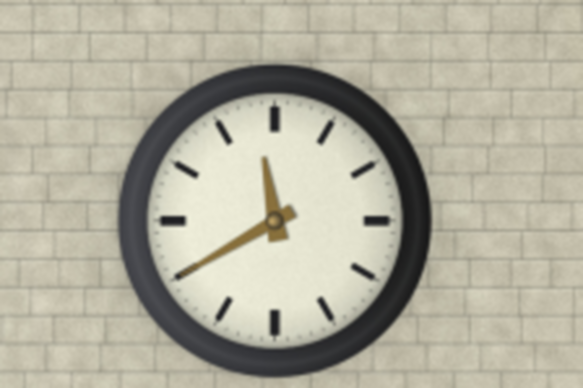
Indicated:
11:40
